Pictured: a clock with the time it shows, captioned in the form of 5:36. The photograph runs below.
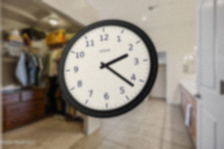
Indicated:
2:22
